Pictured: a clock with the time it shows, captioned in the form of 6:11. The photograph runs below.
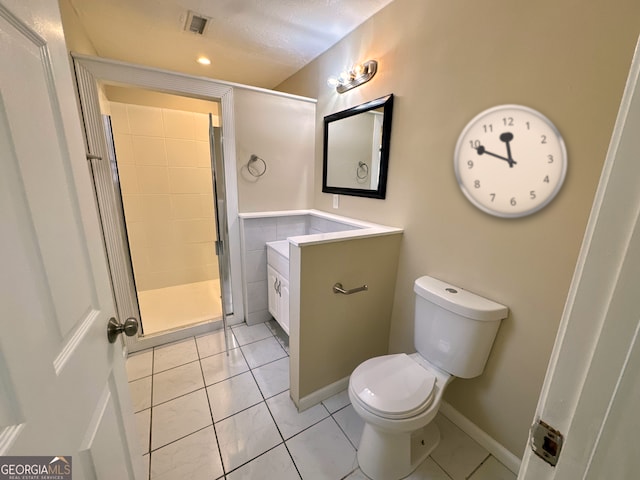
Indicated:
11:49
